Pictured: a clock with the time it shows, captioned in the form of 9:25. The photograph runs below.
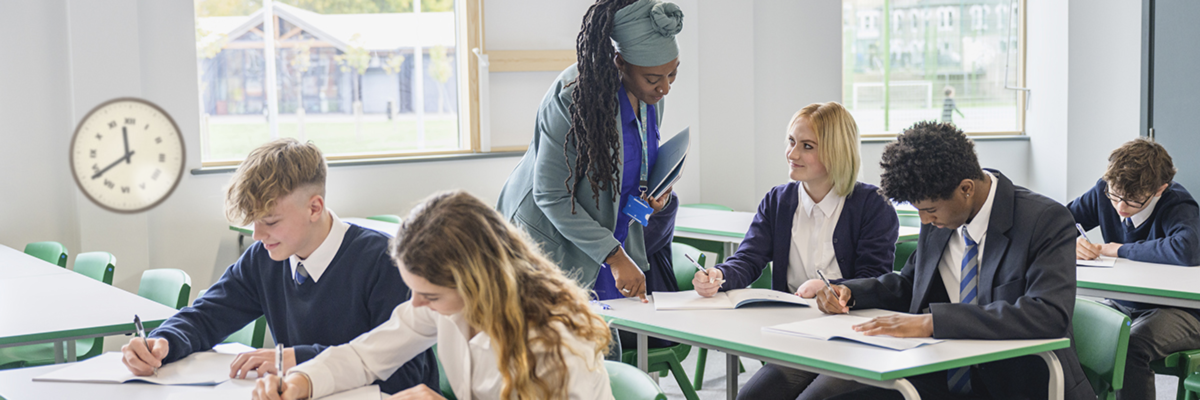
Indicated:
11:39
